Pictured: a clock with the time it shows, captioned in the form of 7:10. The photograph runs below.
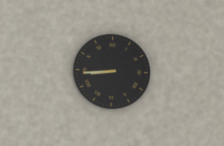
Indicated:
8:44
